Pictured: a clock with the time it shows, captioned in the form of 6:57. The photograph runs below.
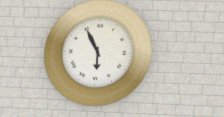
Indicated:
5:55
